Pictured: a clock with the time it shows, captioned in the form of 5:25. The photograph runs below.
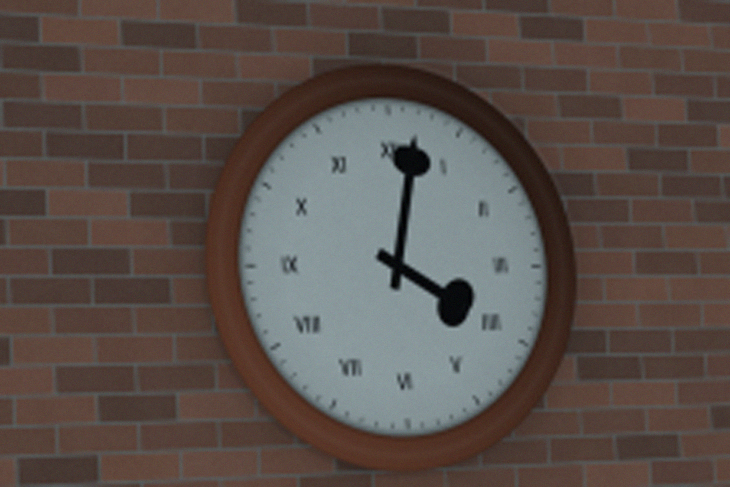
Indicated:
4:02
